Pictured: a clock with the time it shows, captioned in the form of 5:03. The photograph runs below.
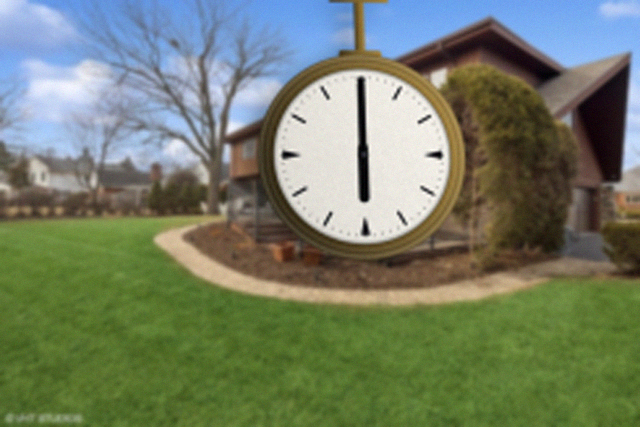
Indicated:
6:00
